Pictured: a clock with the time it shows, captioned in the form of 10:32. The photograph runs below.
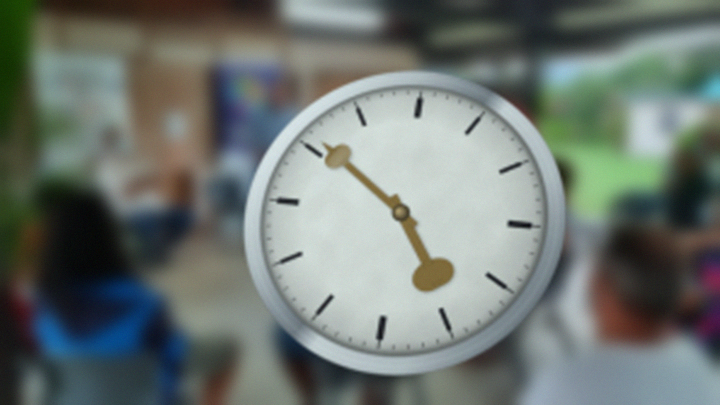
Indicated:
4:51
